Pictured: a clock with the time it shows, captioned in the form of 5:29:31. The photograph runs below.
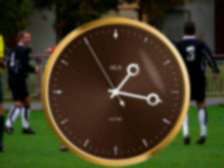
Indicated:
1:16:55
